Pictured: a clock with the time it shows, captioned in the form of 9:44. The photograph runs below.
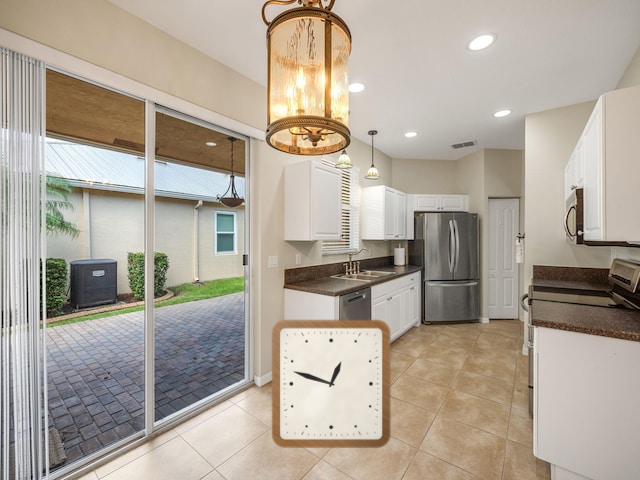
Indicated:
12:48
